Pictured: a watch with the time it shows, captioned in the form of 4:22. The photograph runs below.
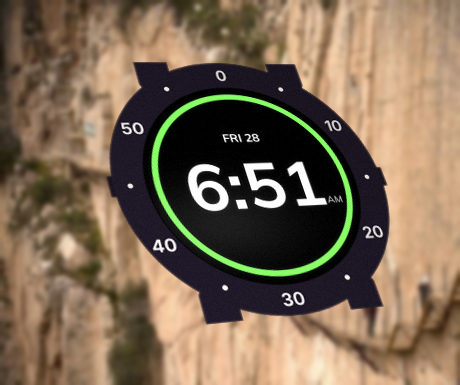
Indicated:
6:51
